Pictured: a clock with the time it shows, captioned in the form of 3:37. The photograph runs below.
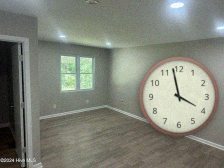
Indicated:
3:58
